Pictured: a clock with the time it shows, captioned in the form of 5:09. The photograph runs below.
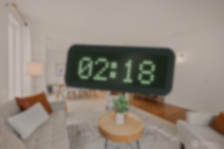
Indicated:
2:18
